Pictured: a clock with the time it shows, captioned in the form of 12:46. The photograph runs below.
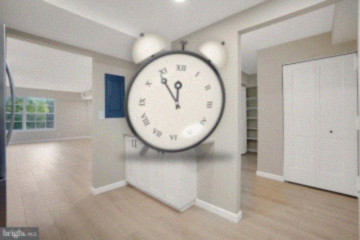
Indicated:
11:54
